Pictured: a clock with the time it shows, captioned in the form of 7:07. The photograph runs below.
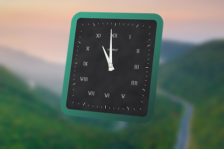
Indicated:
10:59
